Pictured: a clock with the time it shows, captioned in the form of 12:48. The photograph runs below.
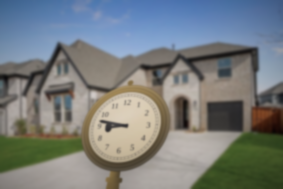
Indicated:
8:47
